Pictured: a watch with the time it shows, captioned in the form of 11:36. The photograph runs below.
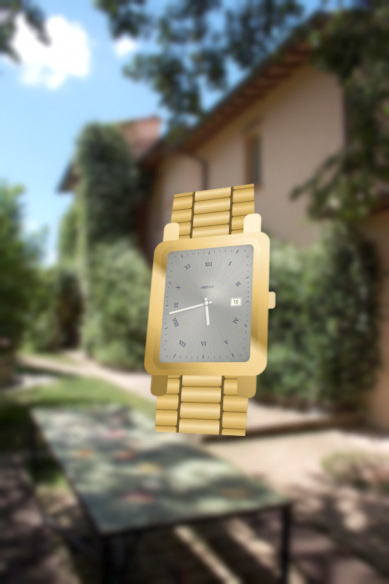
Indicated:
5:43
